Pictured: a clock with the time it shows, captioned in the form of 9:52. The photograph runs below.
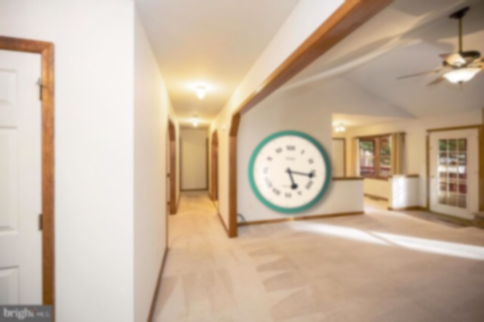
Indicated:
5:16
